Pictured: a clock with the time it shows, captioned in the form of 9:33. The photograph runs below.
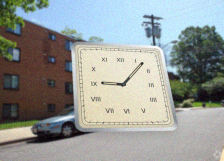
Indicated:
9:07
